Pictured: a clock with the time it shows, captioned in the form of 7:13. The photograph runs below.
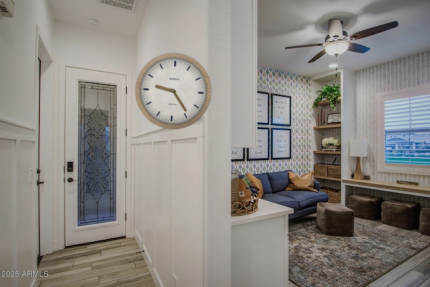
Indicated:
9:24
